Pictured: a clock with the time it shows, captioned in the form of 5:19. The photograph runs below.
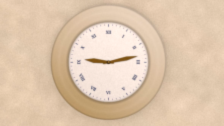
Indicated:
9:13
